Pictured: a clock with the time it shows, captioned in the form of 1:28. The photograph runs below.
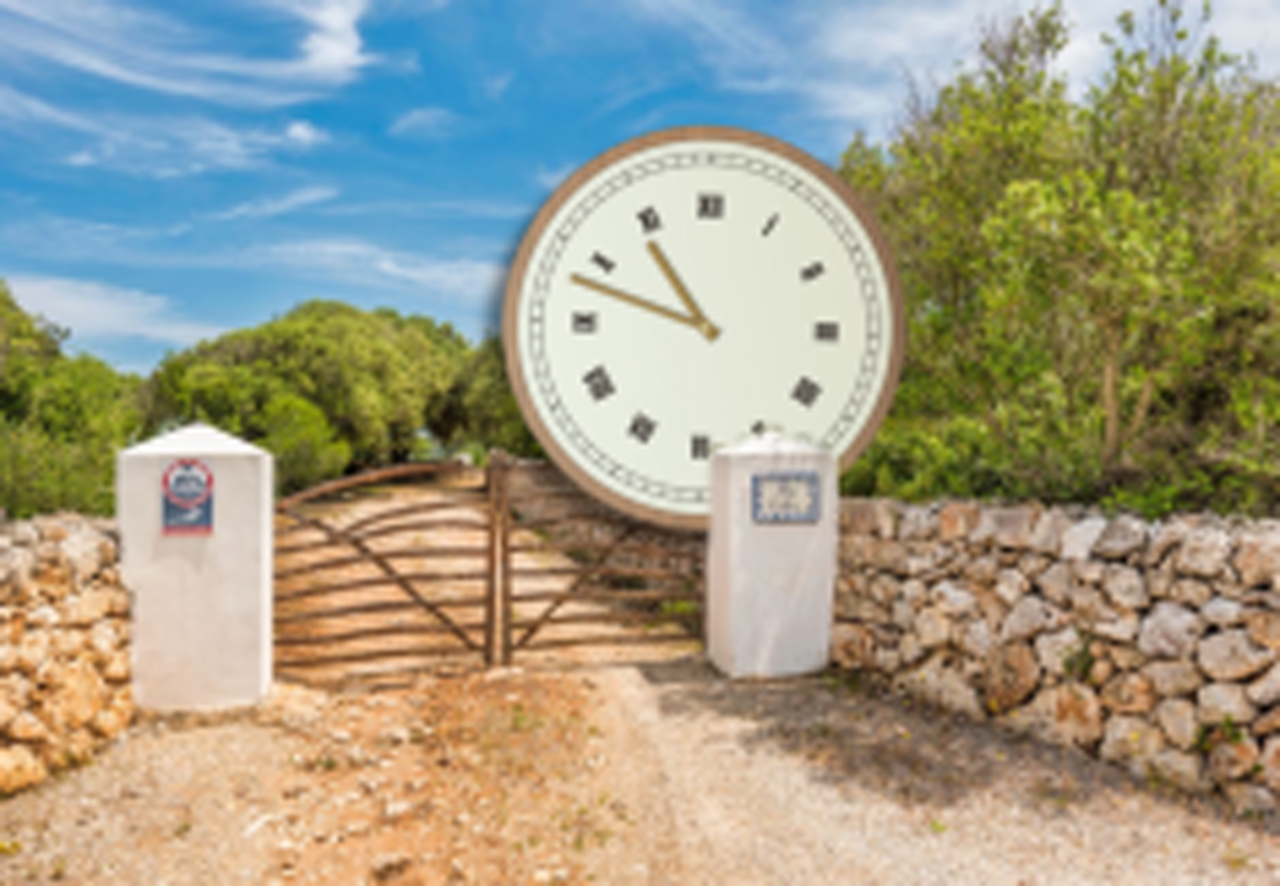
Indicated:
10:48
